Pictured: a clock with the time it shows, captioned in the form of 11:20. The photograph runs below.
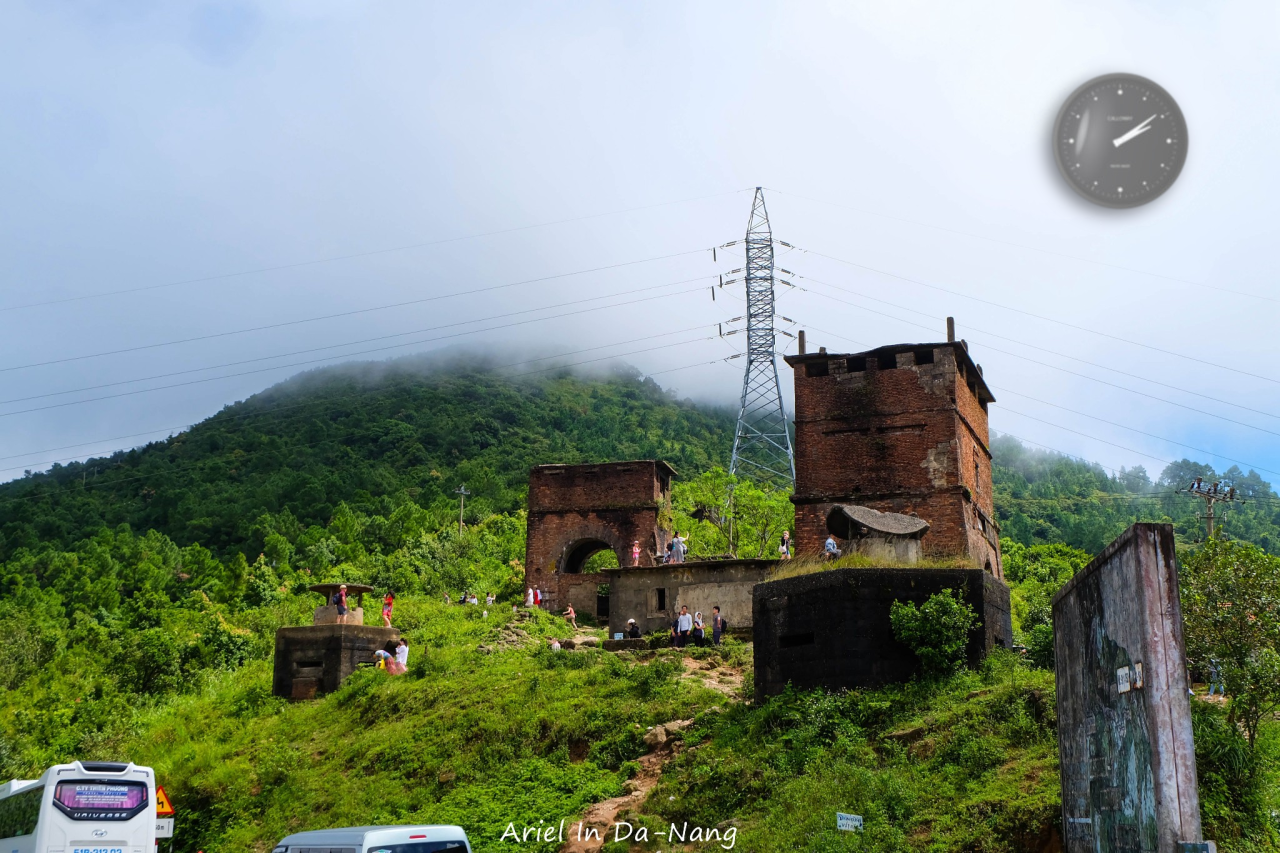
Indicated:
2:09
